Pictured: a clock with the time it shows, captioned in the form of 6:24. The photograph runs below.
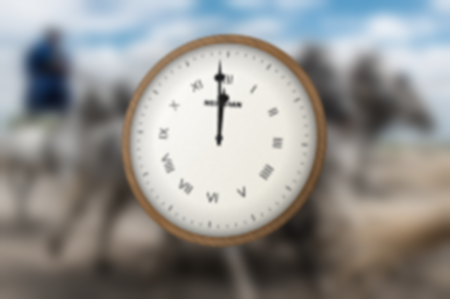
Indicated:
11:59
